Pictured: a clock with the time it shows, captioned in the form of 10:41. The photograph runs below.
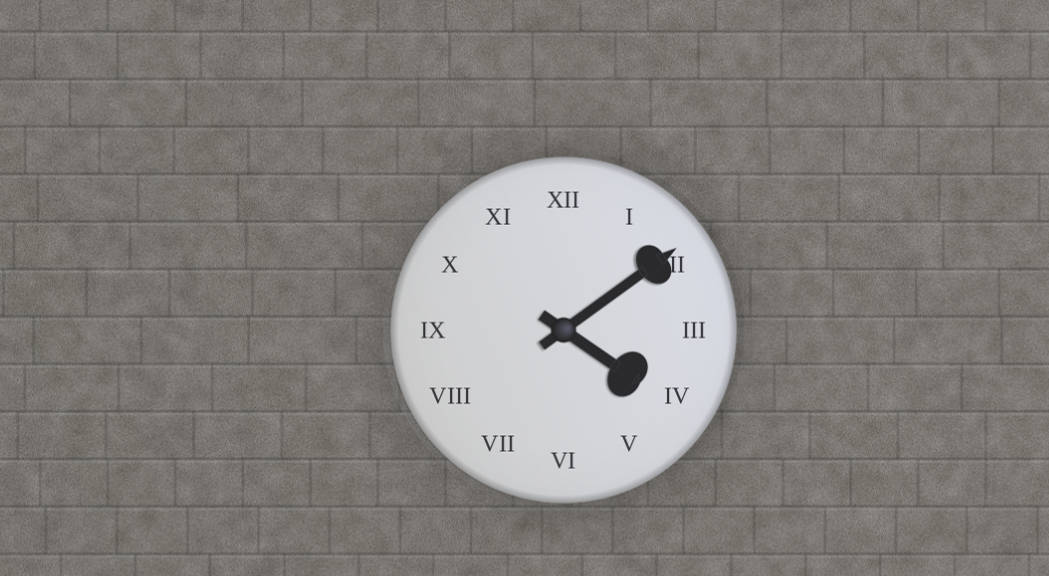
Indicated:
4:09
